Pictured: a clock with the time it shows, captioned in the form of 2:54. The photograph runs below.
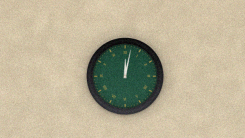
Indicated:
12:02
